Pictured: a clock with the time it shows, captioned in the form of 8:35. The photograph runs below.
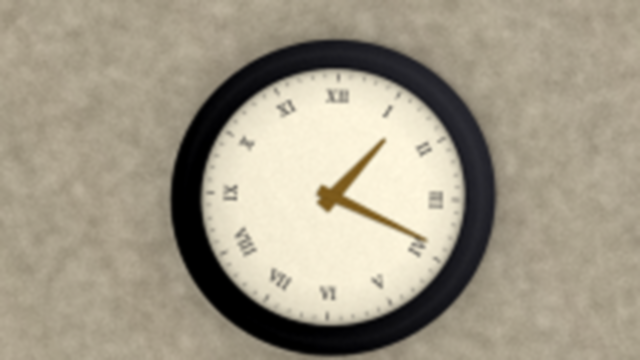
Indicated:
1:19
